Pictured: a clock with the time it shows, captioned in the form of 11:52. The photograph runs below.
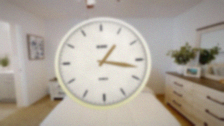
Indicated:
1:17
